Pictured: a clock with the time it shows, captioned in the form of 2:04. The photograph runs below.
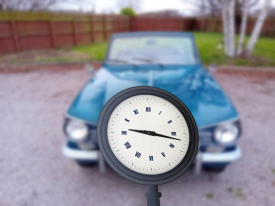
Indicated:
9:17
